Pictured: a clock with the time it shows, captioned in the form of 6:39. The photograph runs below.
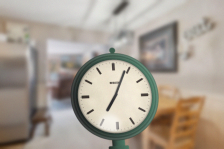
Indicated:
7:04
